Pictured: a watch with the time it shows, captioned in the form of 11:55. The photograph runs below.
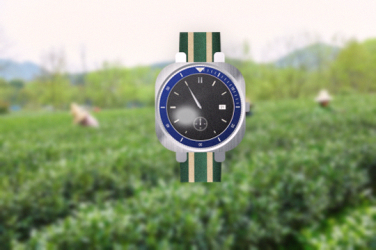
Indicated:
10:55
